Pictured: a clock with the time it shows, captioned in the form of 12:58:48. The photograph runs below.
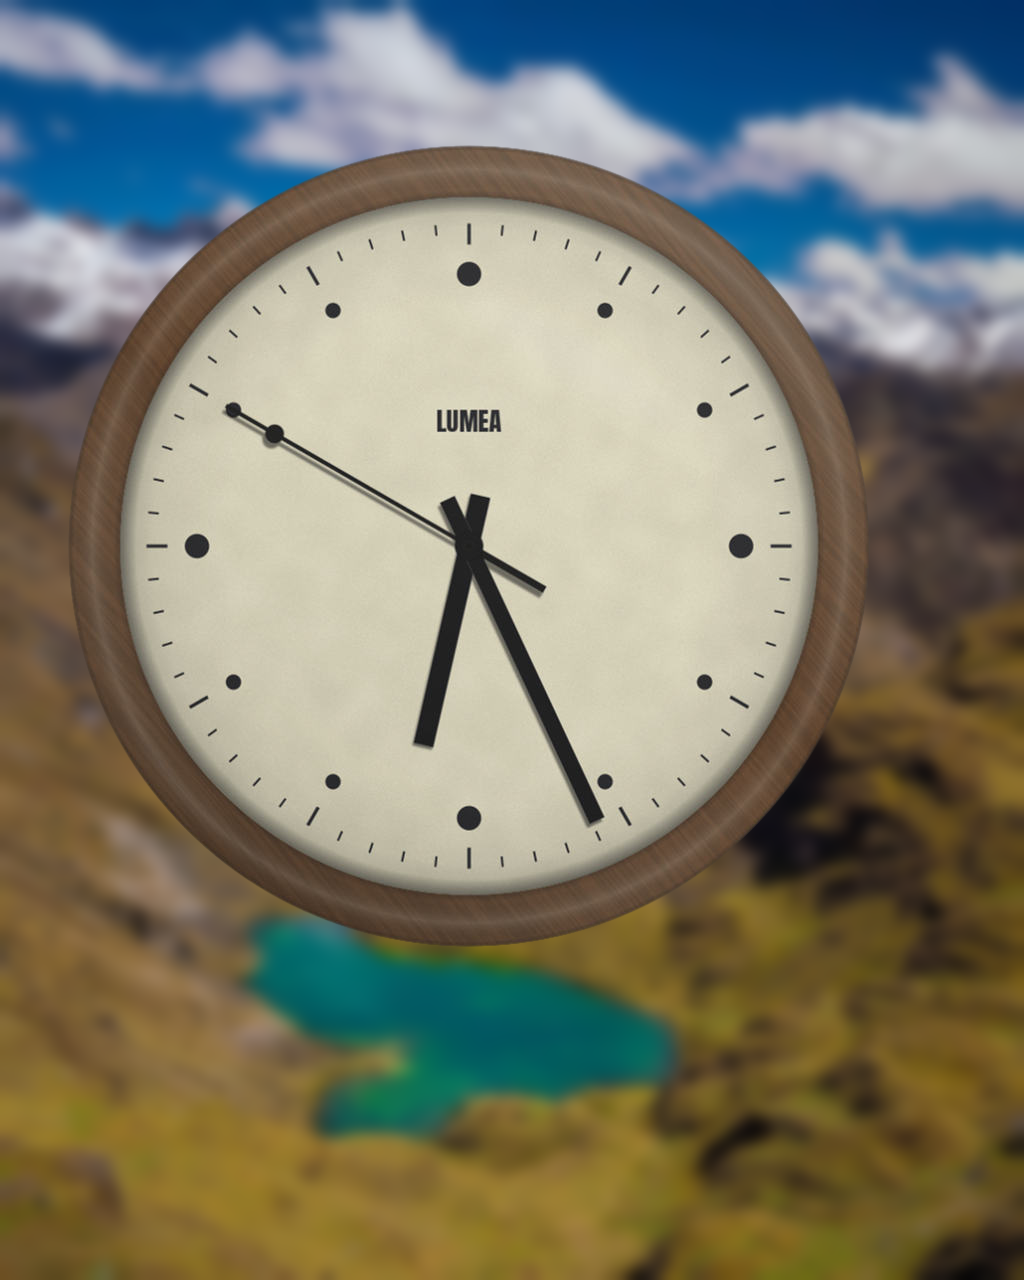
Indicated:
6:25:50
